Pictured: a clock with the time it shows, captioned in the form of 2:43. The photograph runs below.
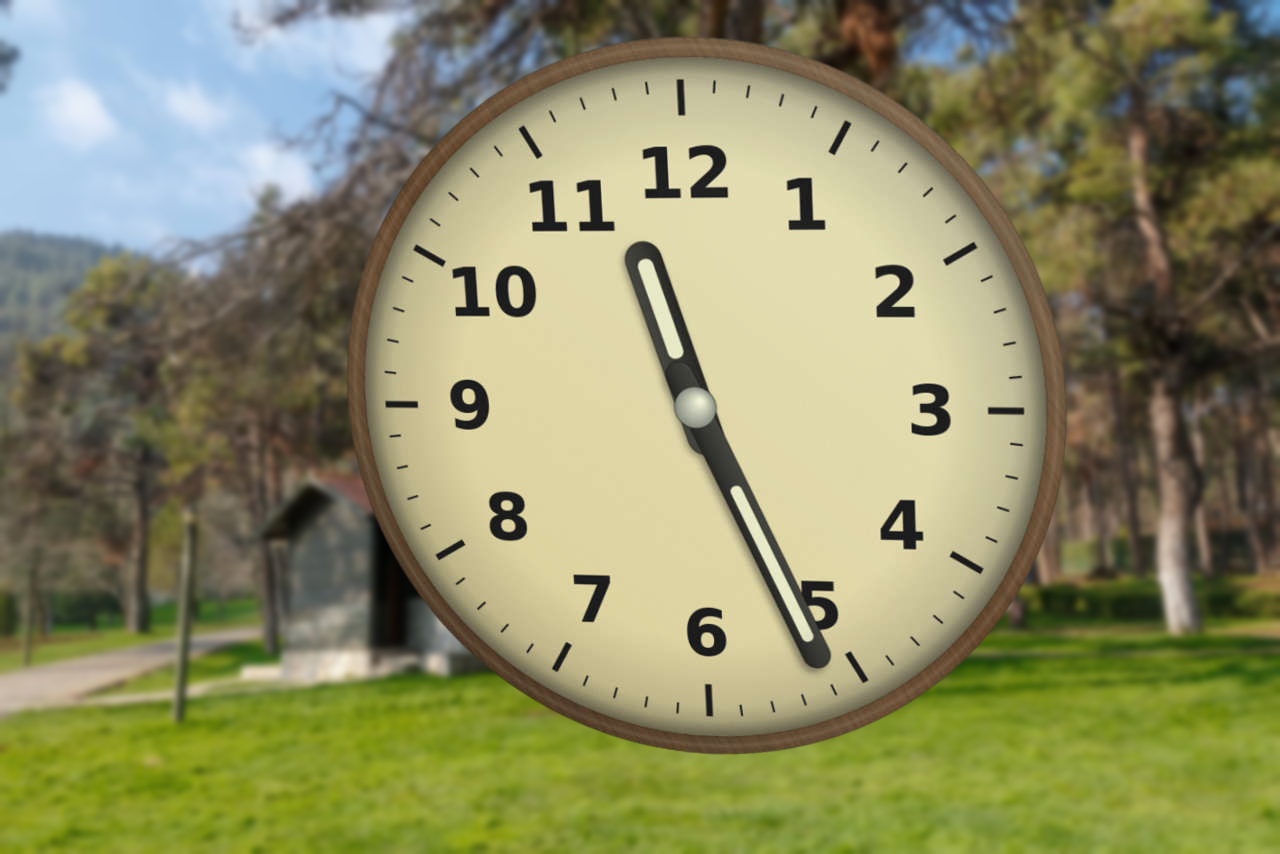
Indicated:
11:26
